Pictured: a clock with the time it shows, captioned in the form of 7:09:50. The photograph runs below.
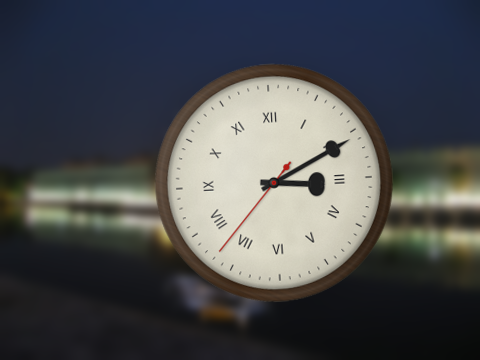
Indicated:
3:10:37
